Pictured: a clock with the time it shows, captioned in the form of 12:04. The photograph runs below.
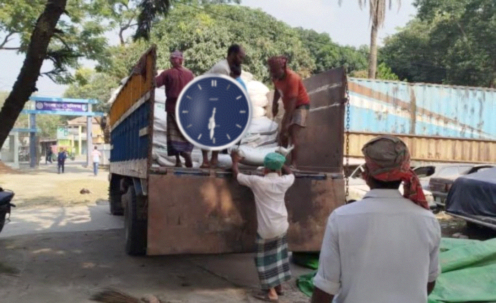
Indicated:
6:31
